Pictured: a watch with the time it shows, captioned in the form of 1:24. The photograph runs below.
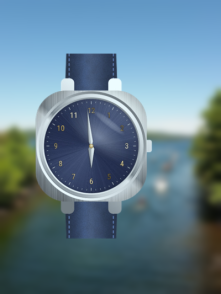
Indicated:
5:59
